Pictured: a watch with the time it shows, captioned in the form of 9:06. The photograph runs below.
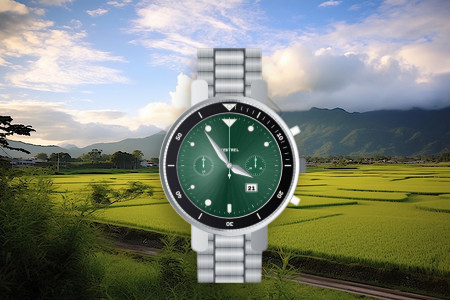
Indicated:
3:54
